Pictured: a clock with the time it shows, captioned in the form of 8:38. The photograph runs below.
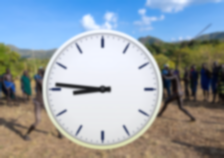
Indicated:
8:46
